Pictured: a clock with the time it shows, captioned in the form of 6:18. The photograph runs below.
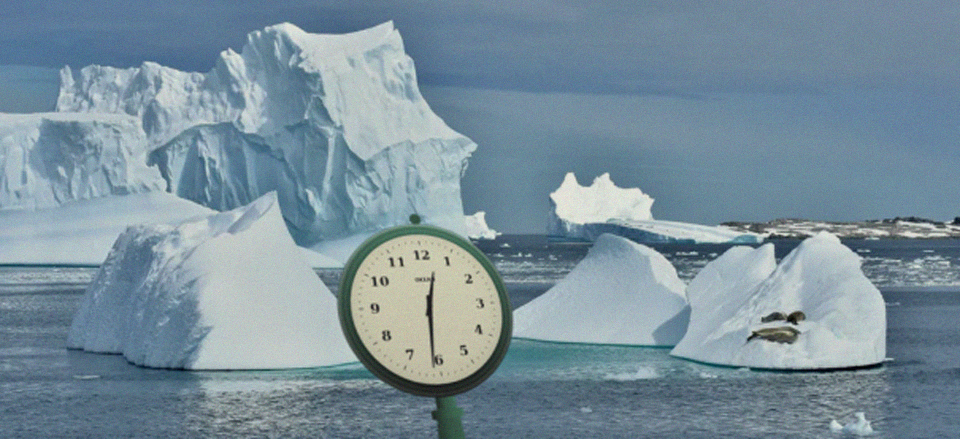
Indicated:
12:31
